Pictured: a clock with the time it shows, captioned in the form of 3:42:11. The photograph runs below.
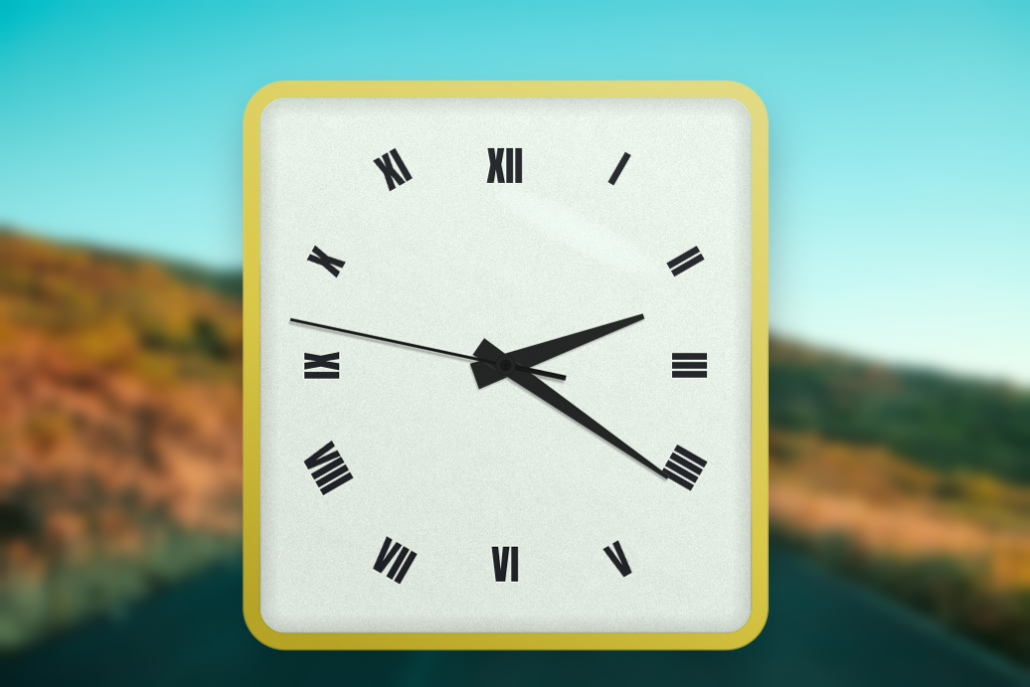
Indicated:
2:20:47
